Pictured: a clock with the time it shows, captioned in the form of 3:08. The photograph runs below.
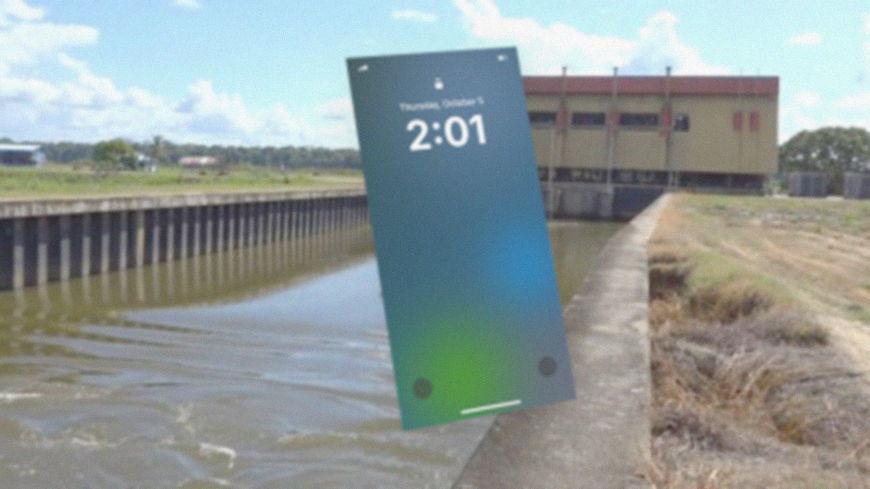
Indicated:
2:01
